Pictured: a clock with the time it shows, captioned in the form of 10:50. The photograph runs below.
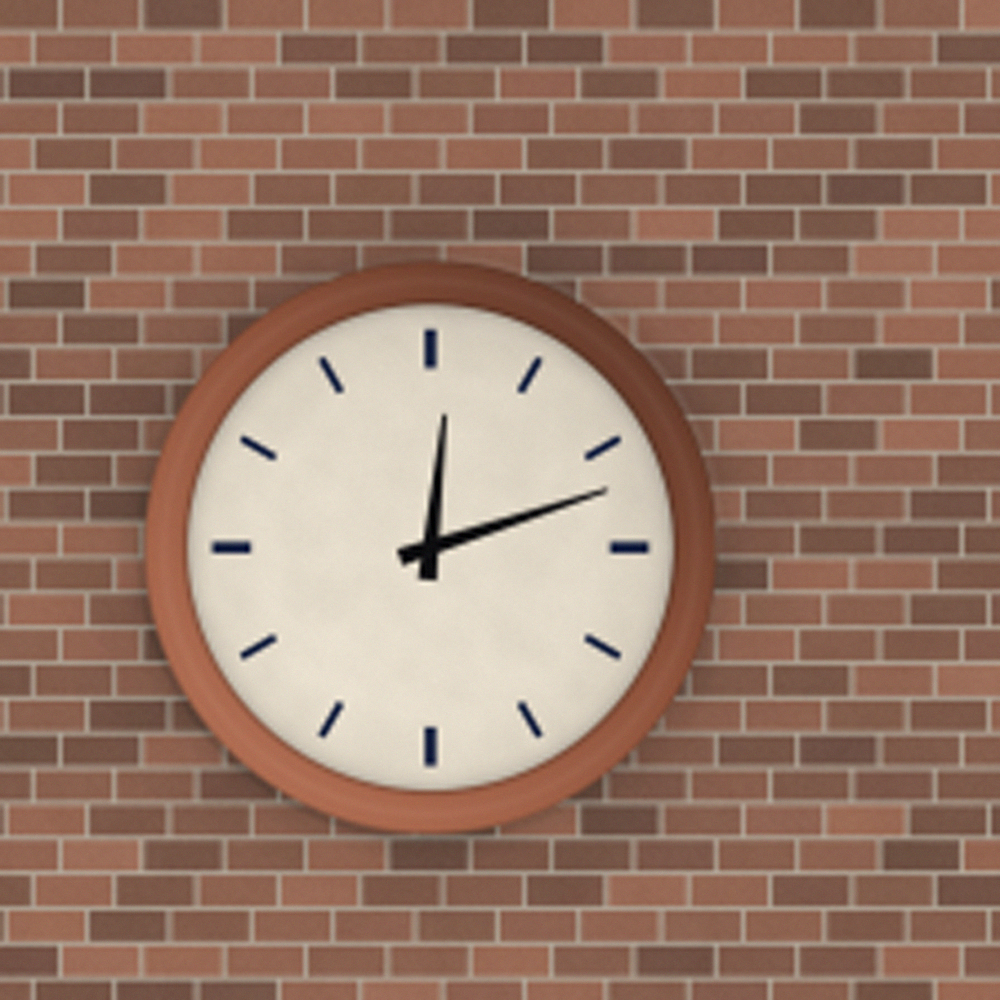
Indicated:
12:12
